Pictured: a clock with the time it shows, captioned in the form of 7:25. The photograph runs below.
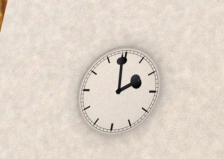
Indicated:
1:59
